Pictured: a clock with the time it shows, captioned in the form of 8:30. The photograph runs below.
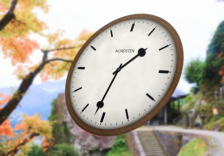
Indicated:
1:32
